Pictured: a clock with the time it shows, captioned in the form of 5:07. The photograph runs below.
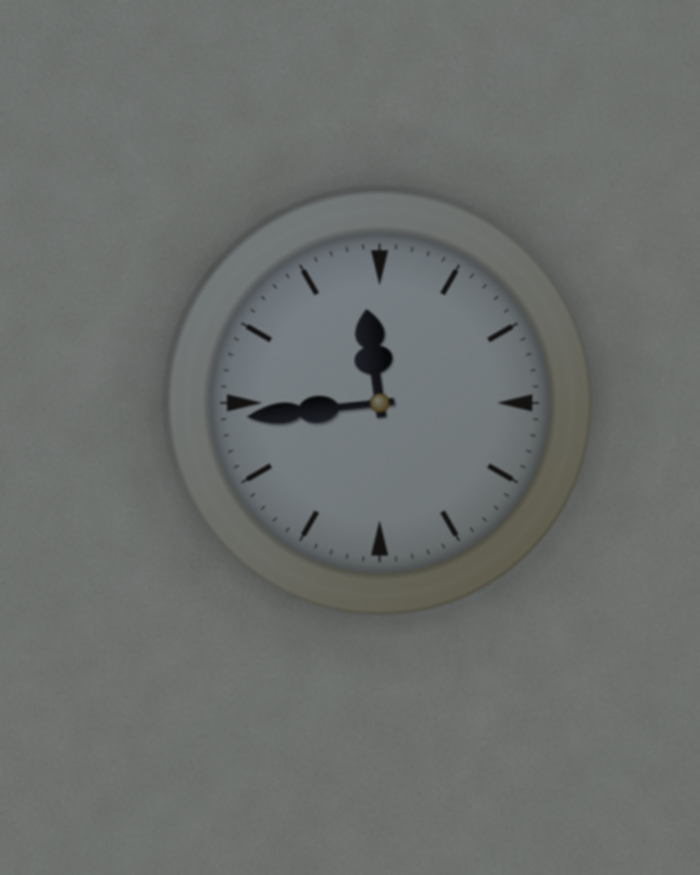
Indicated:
11:44
